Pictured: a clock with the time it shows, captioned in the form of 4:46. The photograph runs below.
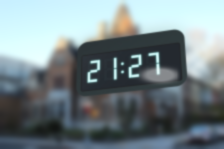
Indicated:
21:27
